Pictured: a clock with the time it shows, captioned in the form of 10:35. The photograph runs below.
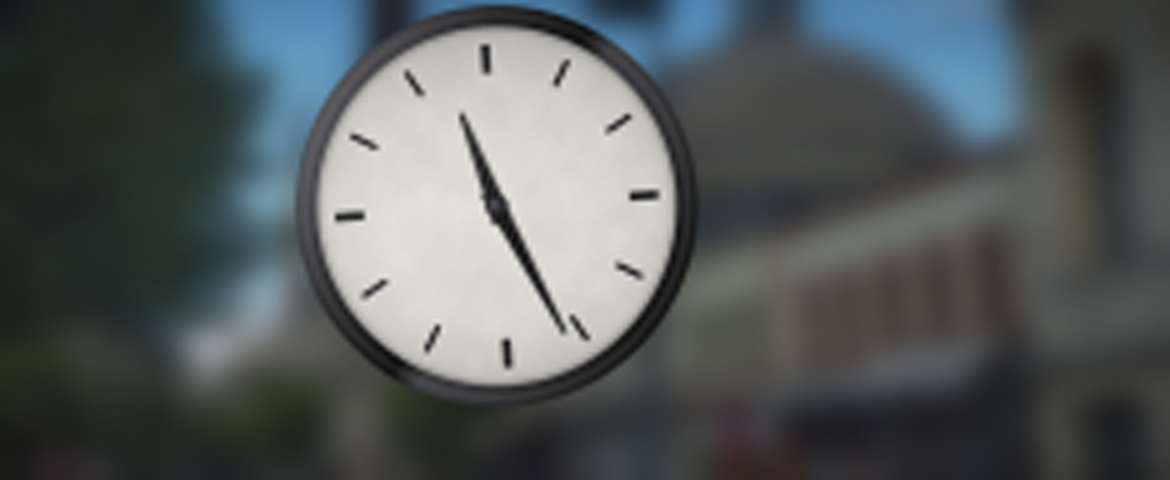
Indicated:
11:26
